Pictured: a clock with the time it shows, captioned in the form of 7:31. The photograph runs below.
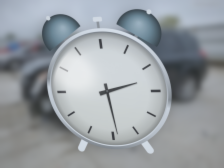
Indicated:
2:29
